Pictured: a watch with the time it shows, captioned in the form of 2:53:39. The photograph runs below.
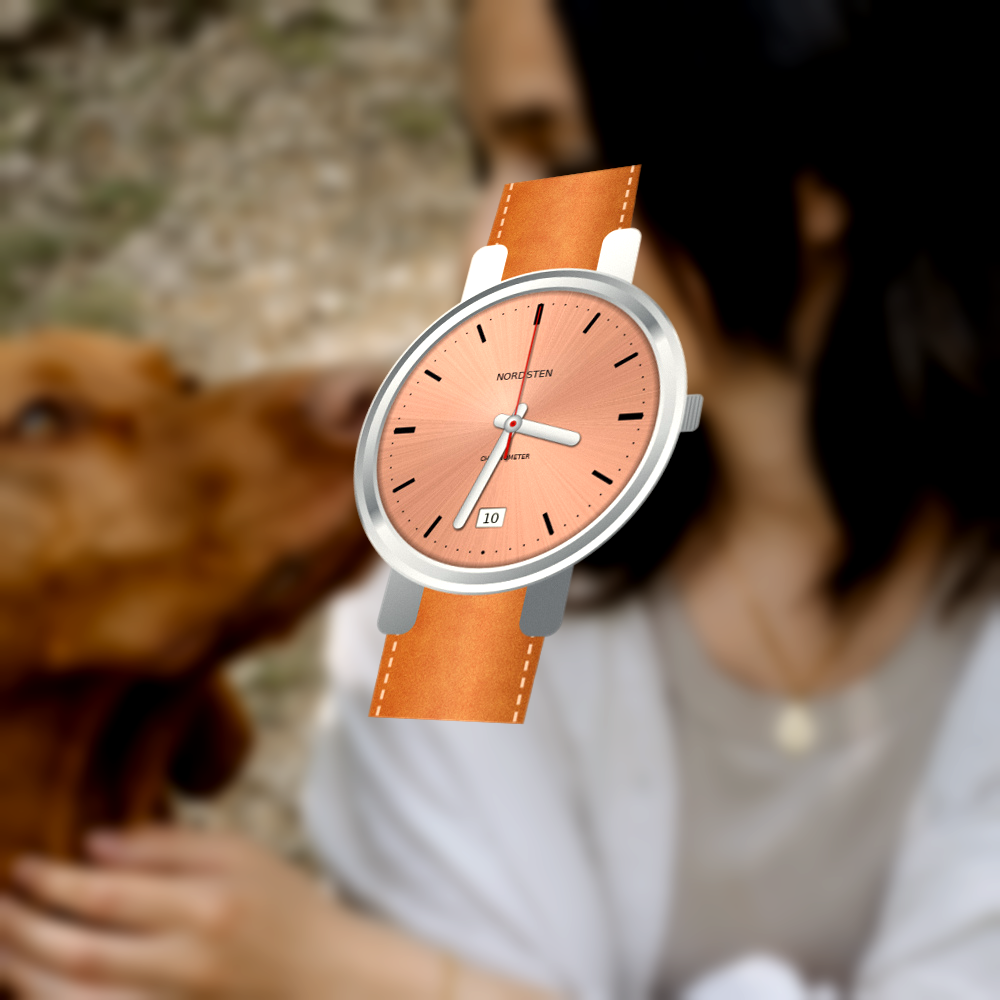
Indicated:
3:33:00
